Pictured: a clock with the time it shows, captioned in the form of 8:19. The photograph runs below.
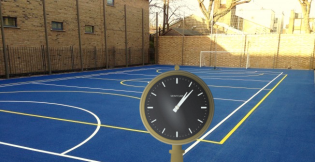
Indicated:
1:07
